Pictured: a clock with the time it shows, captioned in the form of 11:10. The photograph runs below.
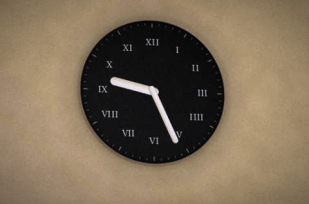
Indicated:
9:26
